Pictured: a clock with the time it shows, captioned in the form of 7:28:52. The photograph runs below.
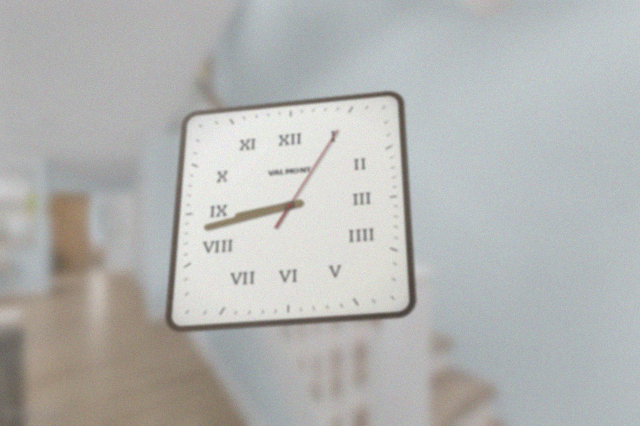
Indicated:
8:43:05
